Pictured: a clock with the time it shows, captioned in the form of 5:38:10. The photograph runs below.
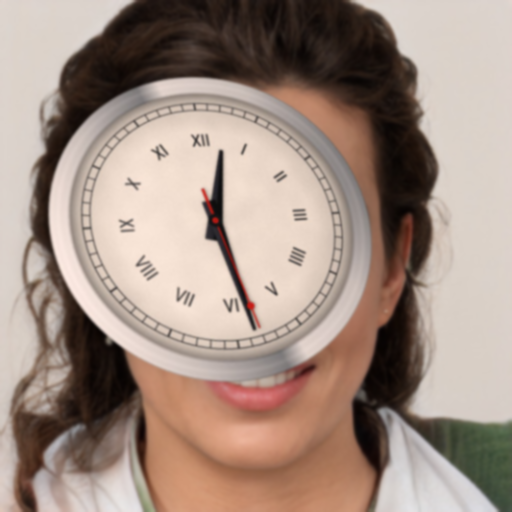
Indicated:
12:28:28
